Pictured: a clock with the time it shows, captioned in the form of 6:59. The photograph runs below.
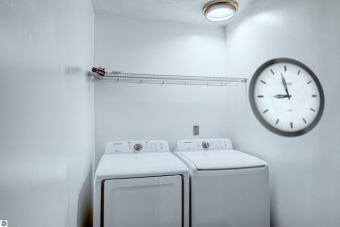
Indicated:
8:58
